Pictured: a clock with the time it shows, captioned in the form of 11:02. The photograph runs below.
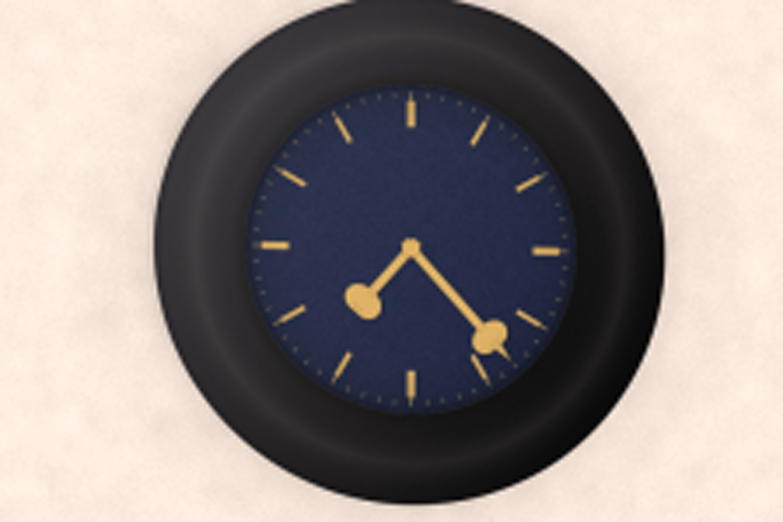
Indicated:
7:23
